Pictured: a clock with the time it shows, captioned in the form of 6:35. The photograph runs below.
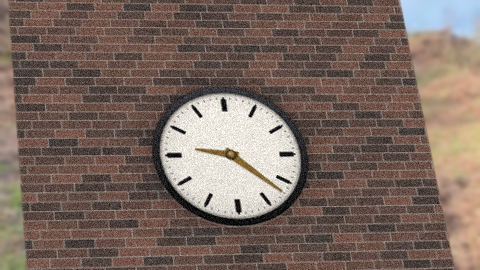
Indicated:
9:22
